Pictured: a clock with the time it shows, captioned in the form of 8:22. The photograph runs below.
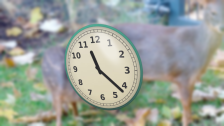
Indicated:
11:22
